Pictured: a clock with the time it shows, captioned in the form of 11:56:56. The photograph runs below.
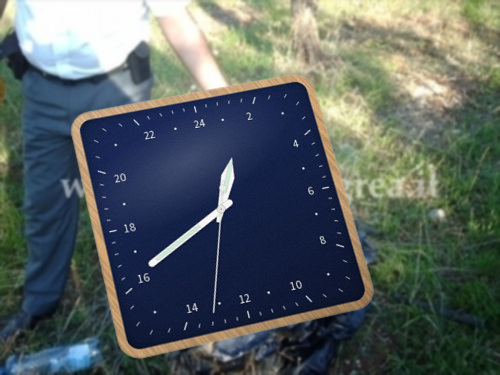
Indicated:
1:40:33
